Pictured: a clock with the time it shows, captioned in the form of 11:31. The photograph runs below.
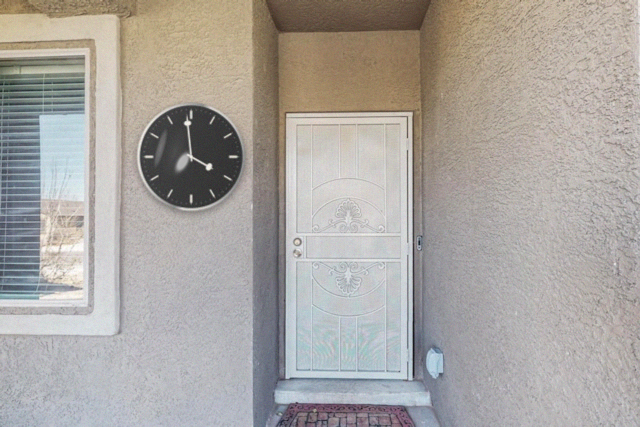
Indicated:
3:59
